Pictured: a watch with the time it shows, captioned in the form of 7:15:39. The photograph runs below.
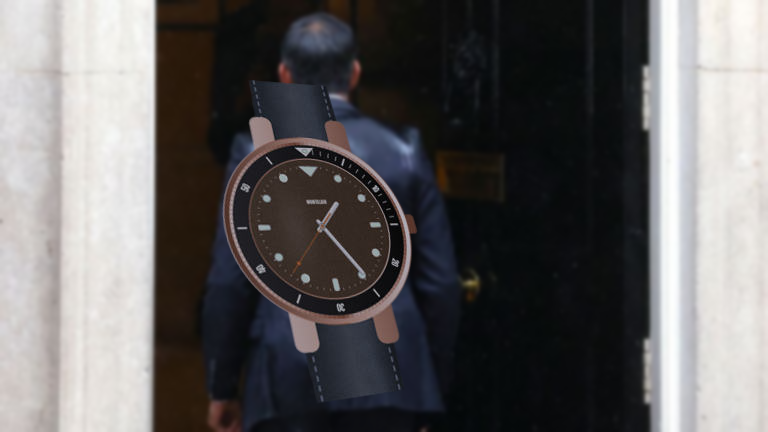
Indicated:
1:24:37
